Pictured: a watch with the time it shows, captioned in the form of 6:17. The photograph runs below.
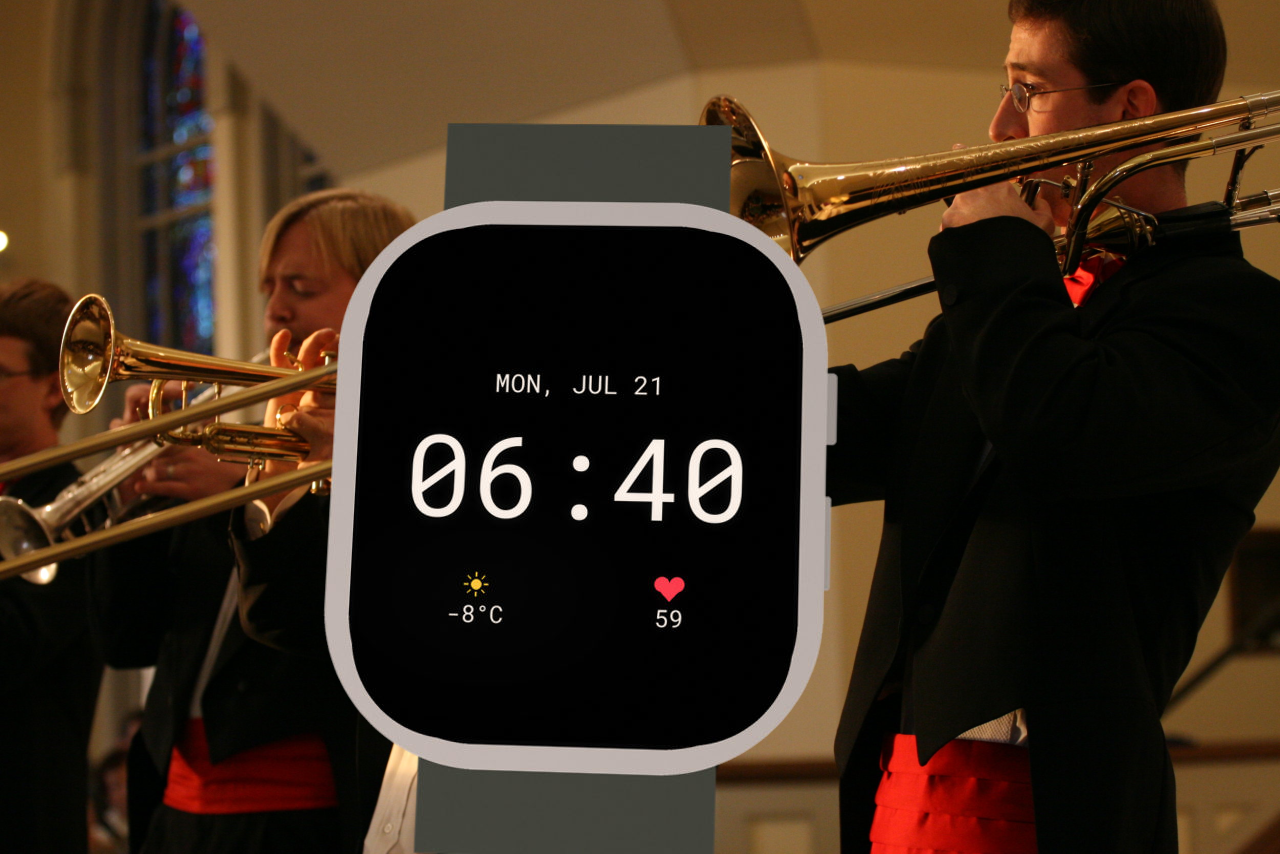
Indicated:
6:40
